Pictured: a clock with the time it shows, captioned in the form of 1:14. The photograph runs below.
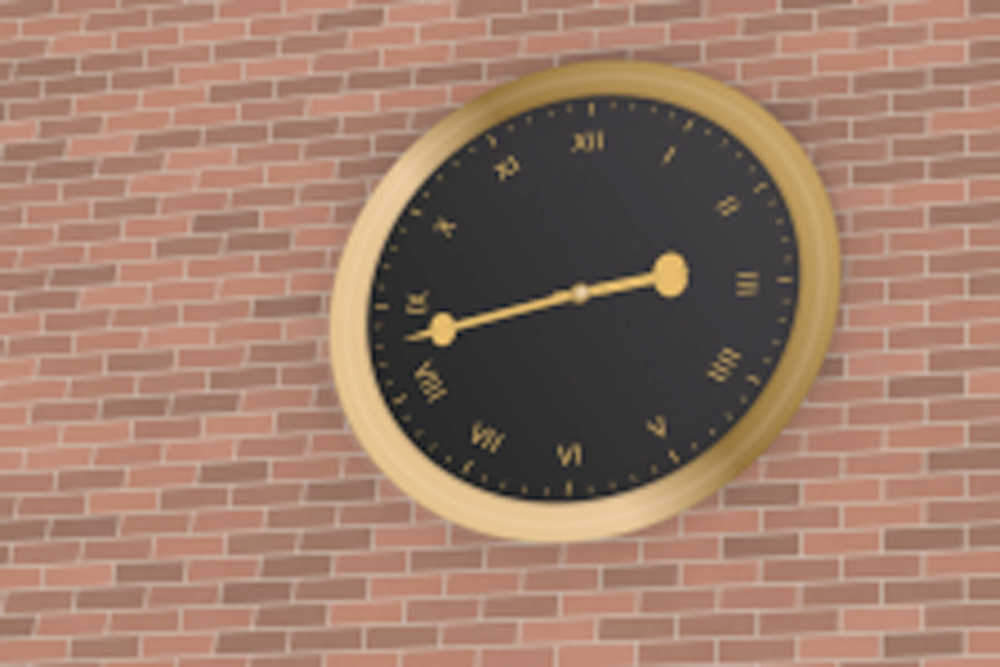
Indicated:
2:43
